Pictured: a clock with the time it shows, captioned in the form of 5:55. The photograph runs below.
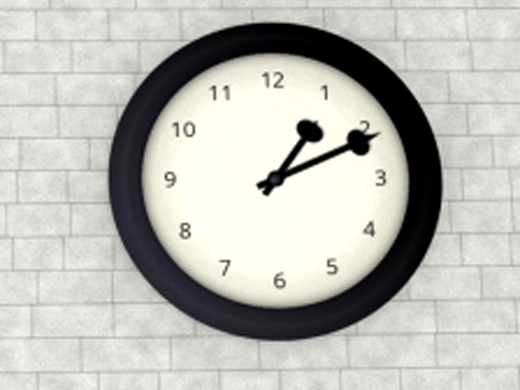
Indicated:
1:11
